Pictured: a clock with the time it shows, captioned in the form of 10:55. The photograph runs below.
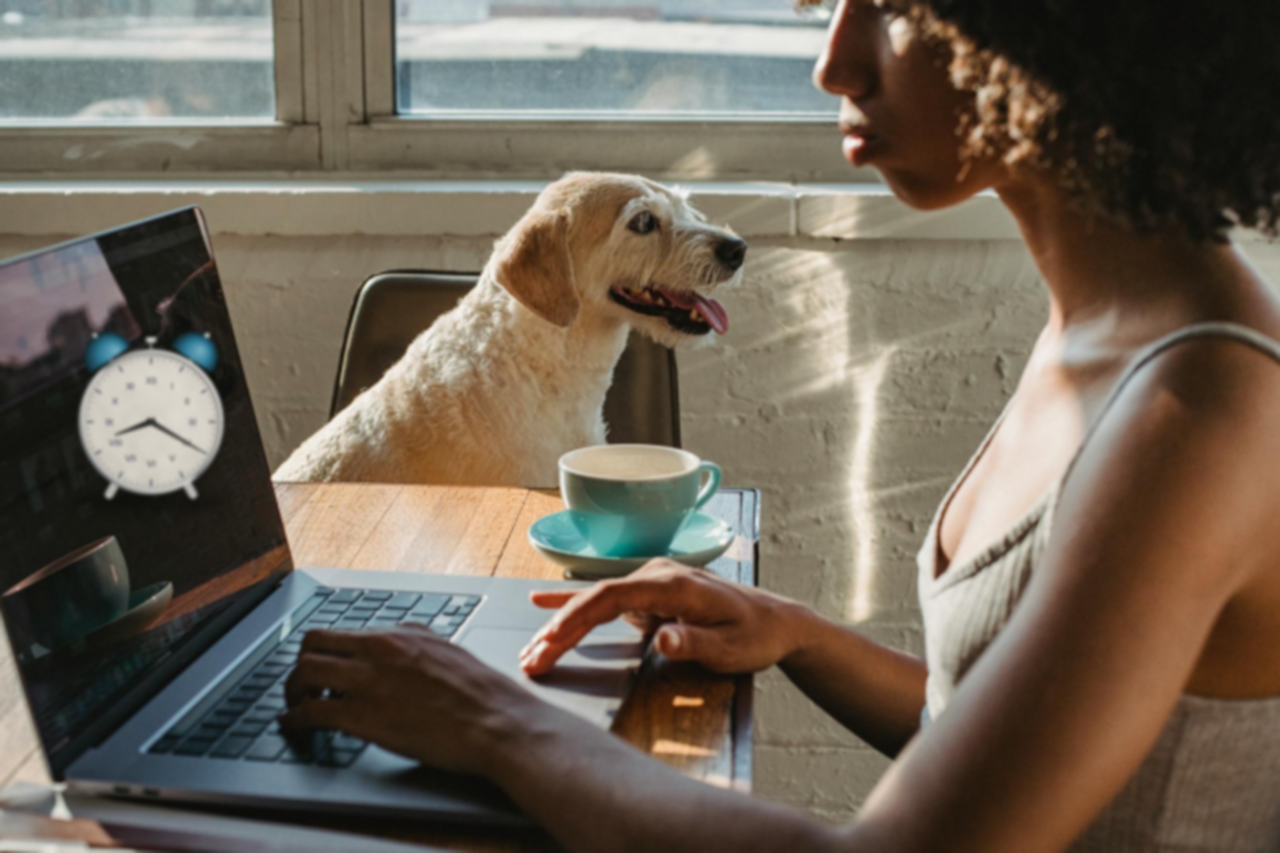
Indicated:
8:20
